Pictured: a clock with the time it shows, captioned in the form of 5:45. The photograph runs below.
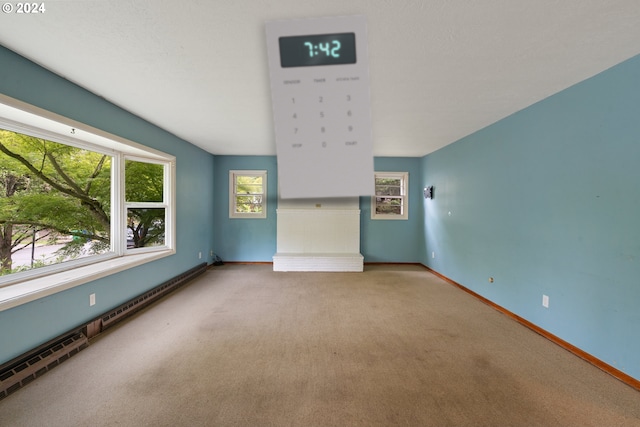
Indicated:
7:42
